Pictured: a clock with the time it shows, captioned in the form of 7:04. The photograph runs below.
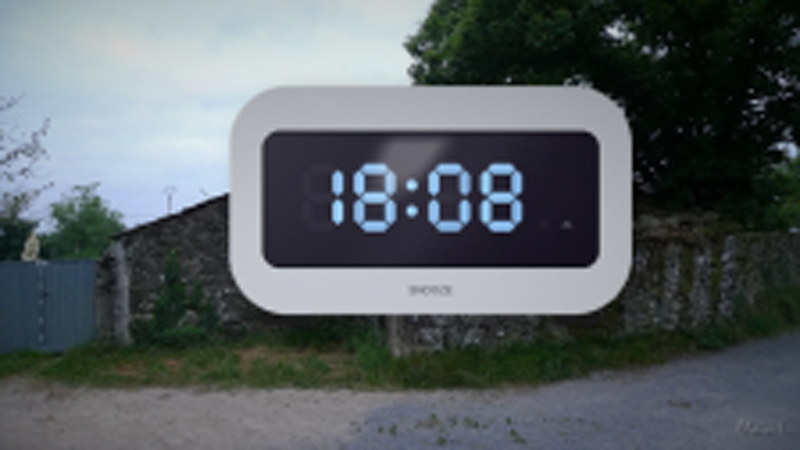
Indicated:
18:08
